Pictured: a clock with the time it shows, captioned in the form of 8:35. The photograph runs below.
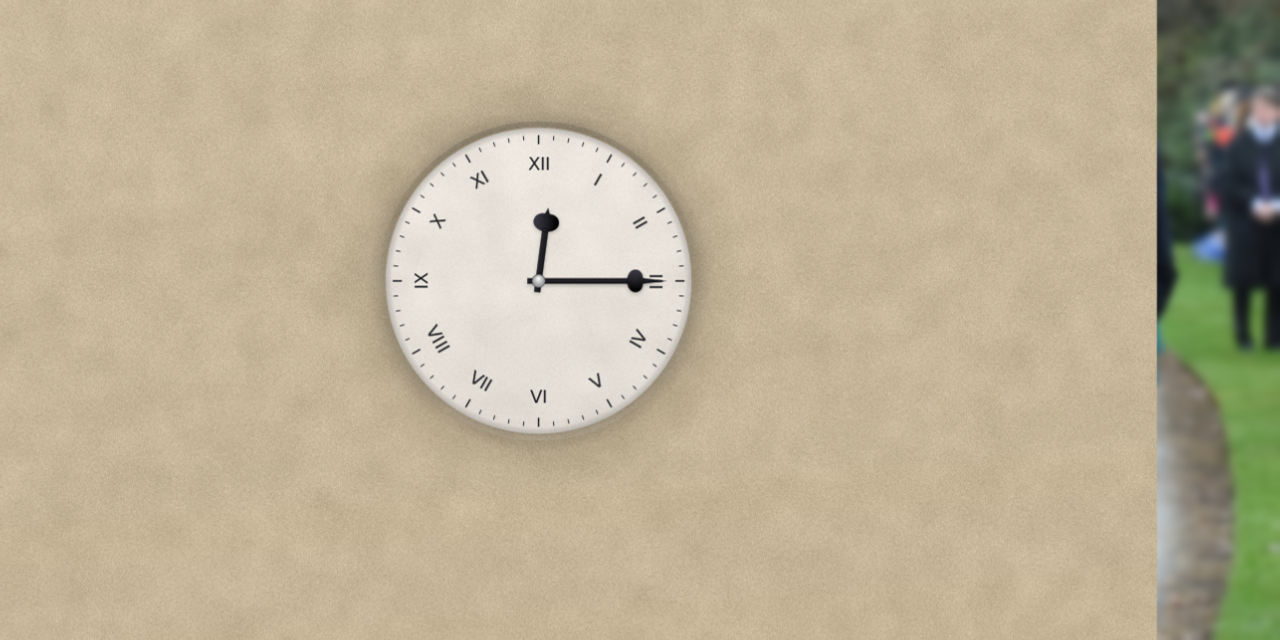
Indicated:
12:15
